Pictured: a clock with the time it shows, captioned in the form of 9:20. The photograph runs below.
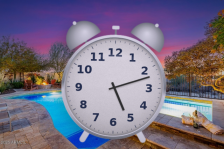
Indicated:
5:12
